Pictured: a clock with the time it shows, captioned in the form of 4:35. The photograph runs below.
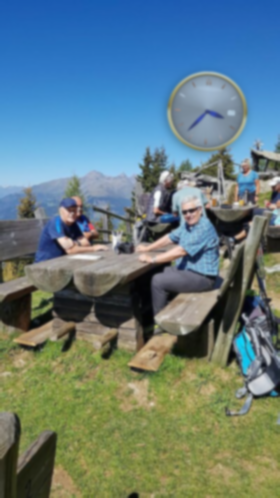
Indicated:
3:37
